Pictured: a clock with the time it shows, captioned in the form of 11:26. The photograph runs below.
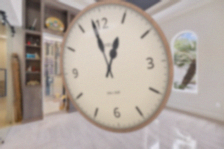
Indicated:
12:58
